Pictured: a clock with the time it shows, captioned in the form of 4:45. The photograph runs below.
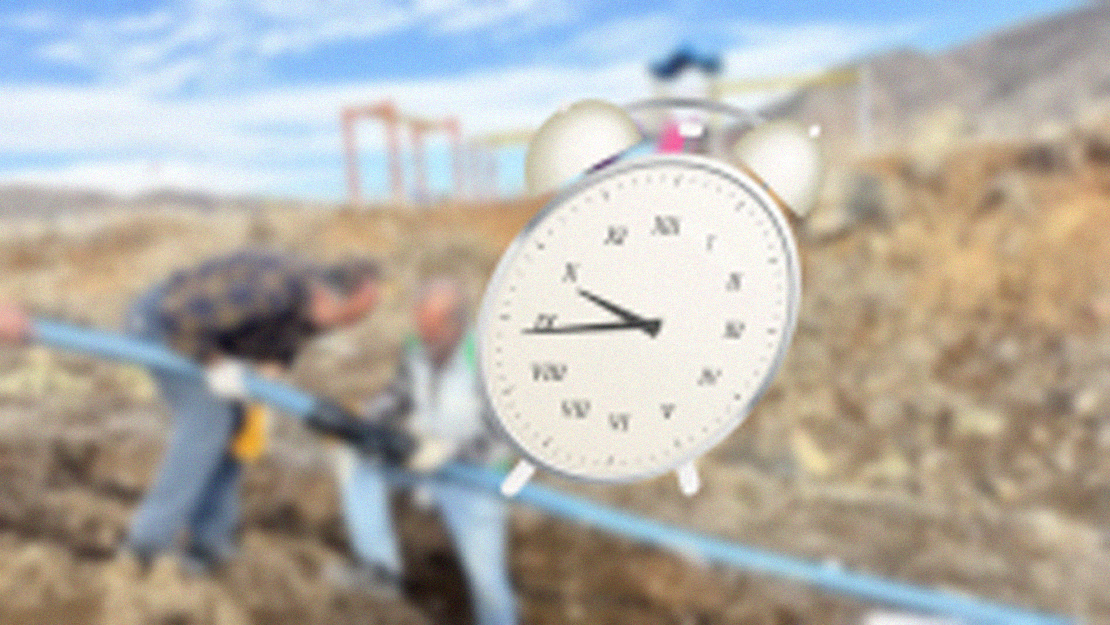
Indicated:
9:44
